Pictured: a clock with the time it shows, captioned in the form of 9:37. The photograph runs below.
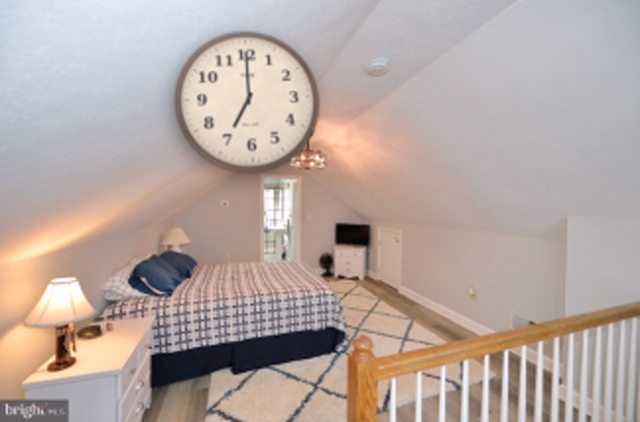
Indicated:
7:00
